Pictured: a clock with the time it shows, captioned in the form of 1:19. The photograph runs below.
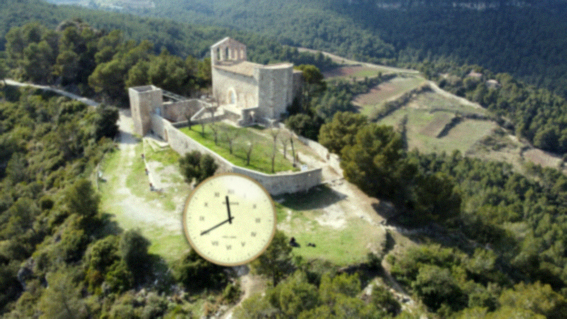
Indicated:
11:40
